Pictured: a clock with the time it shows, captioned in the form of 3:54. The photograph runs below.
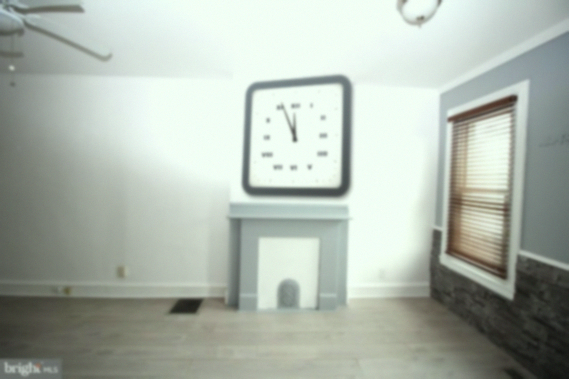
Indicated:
11:56
